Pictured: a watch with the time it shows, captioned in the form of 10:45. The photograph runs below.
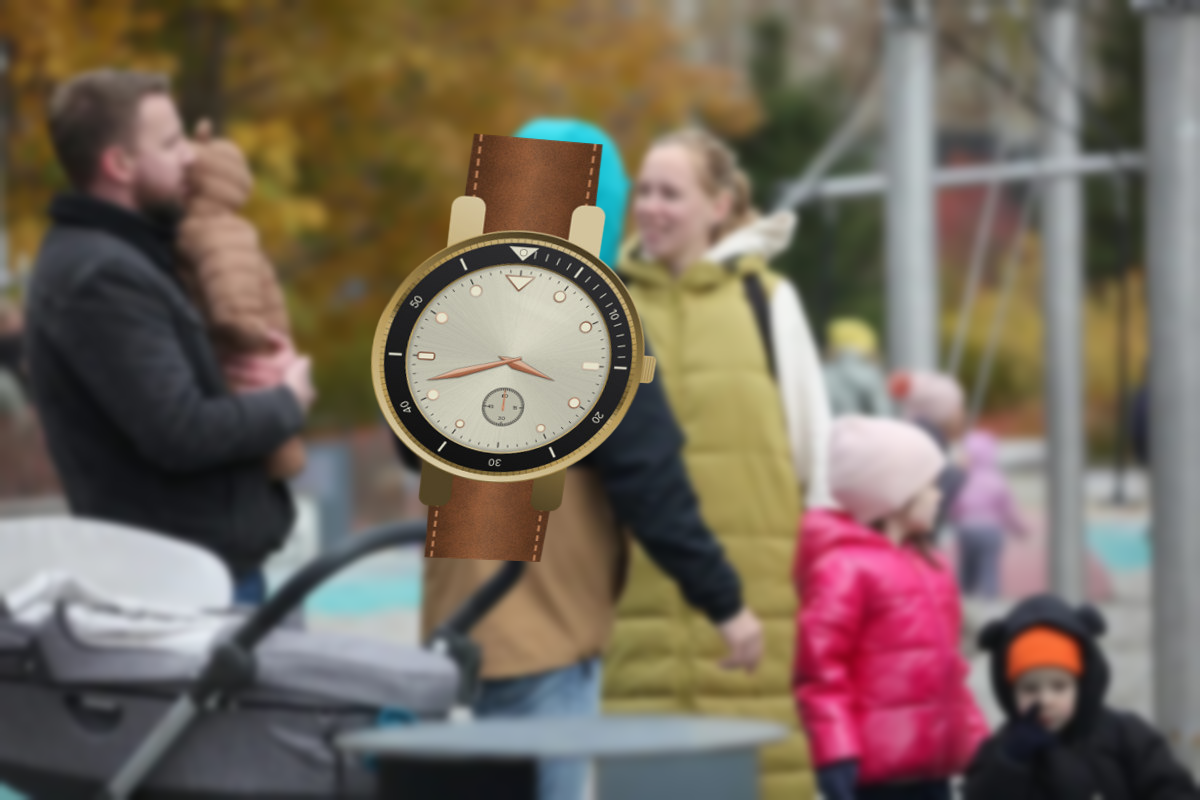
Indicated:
3:42
